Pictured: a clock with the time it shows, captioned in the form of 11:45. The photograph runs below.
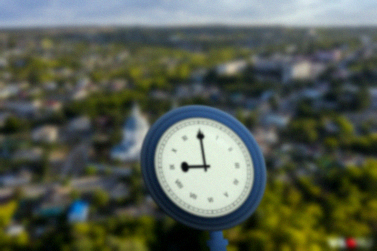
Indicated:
9:00
